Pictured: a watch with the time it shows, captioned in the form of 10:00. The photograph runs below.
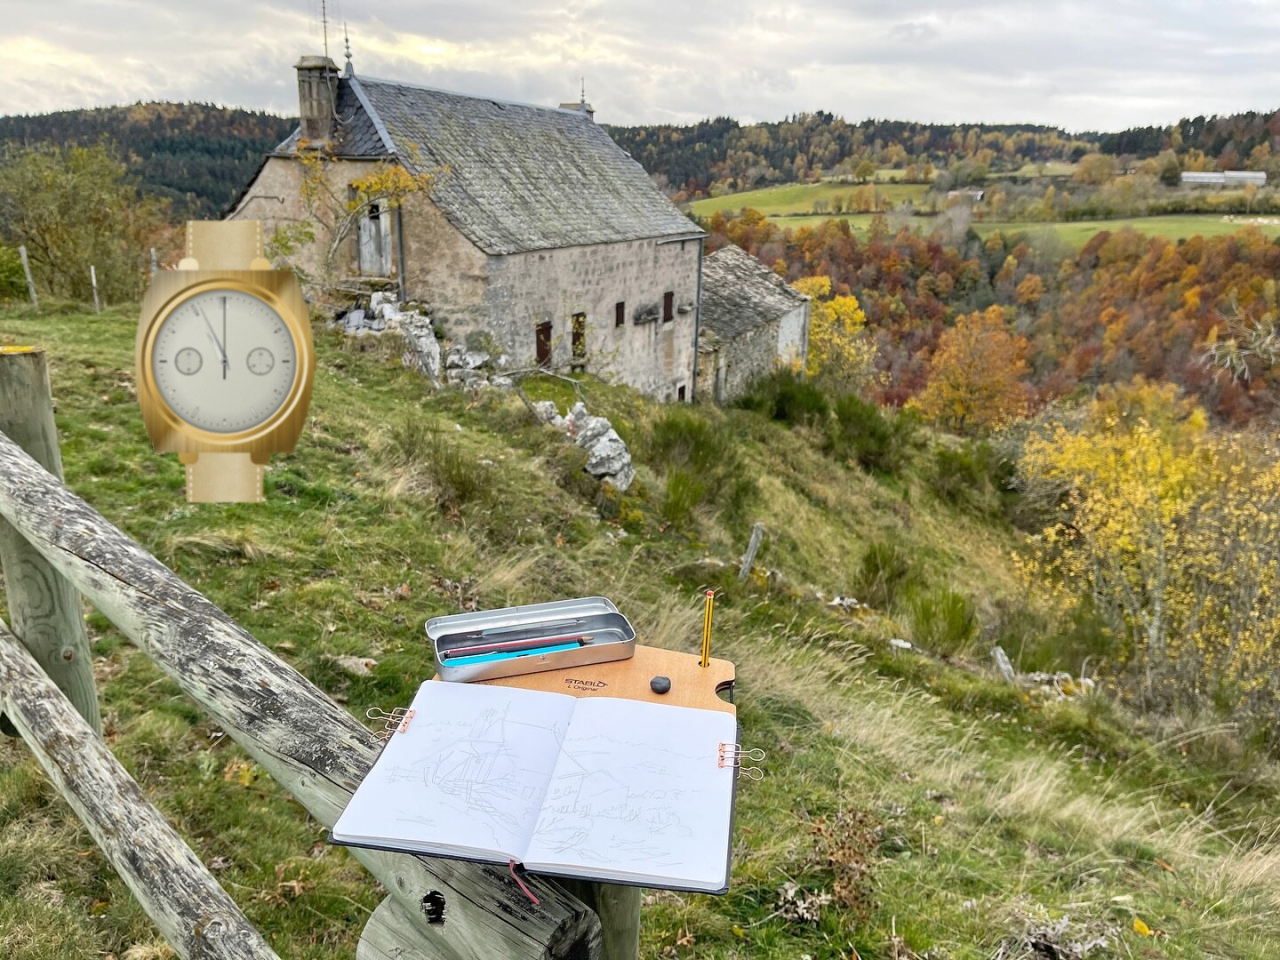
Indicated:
10:56
